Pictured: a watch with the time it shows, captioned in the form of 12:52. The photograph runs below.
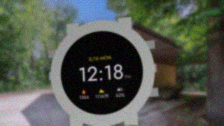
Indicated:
12:18
